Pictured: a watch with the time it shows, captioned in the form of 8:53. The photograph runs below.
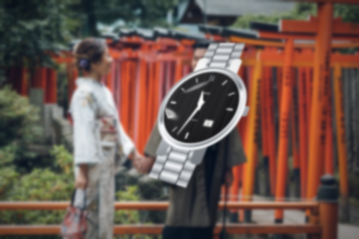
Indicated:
11:33
